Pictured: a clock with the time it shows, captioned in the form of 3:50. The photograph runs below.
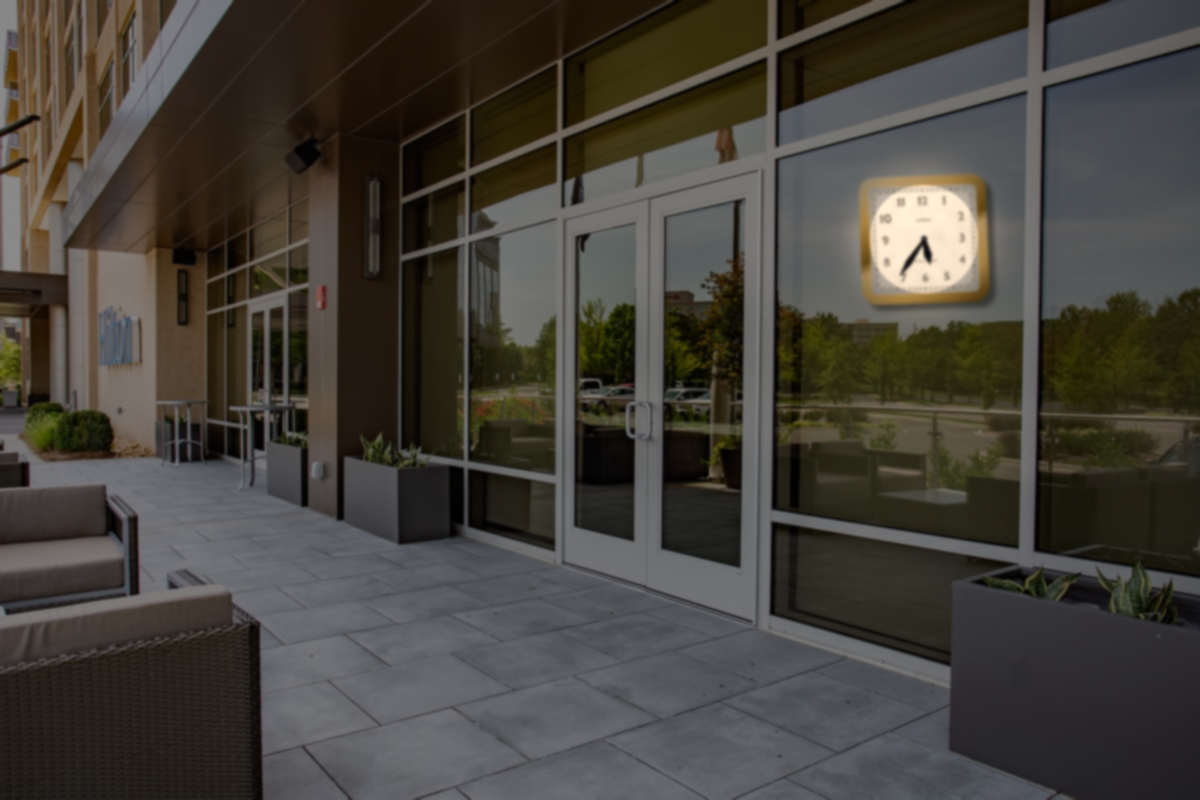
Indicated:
5:36
